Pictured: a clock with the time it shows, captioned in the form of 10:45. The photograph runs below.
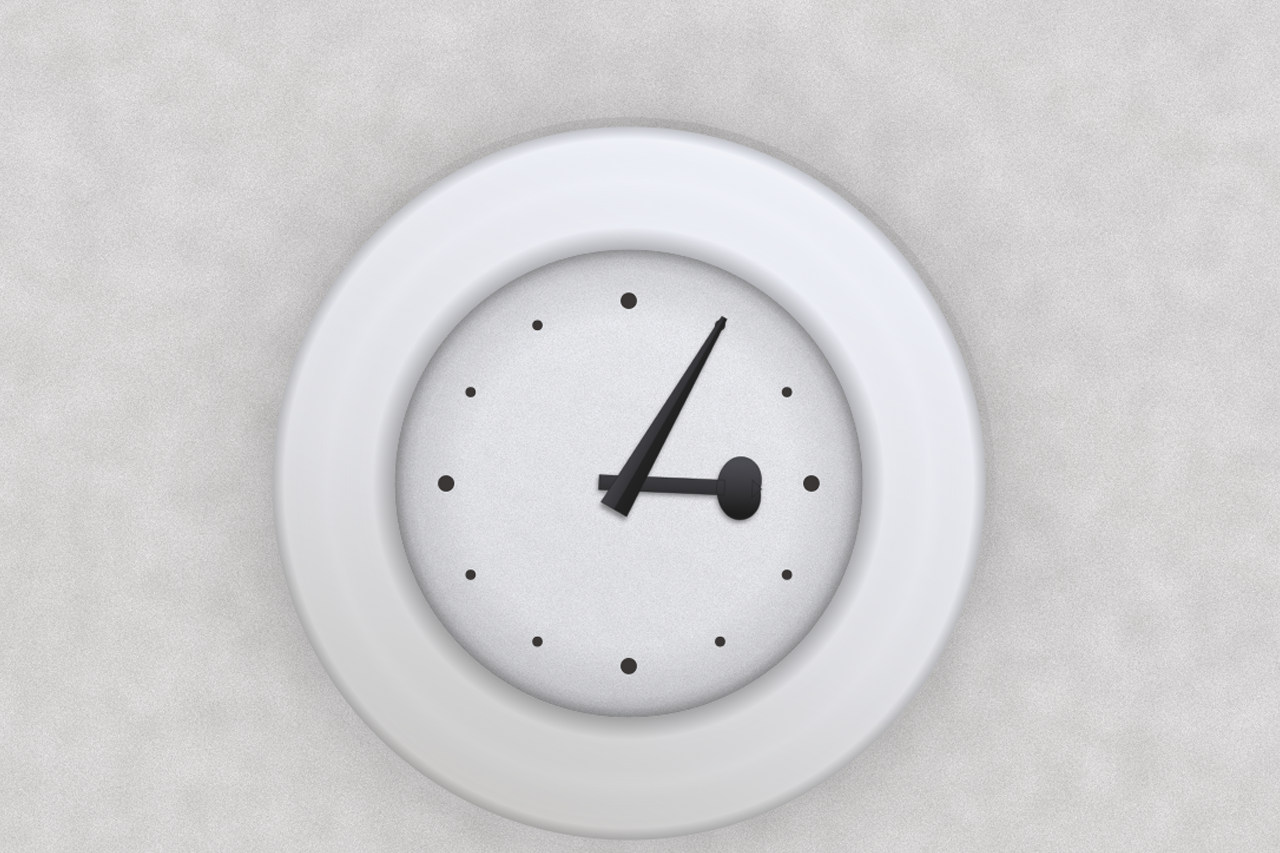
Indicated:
3:05
